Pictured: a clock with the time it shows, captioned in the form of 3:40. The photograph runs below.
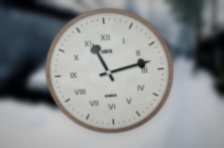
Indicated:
11:13
